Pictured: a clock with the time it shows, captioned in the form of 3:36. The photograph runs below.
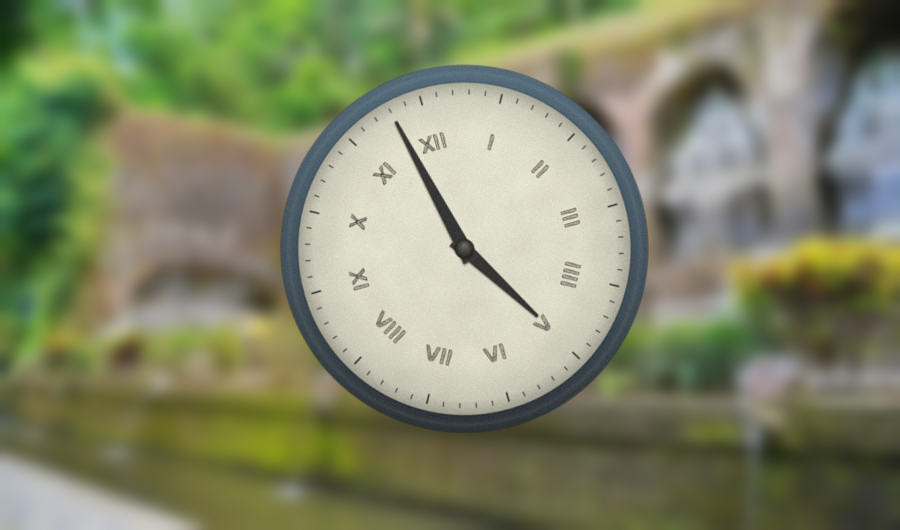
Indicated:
4:58
